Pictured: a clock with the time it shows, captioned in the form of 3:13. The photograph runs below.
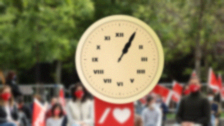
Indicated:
1:05
